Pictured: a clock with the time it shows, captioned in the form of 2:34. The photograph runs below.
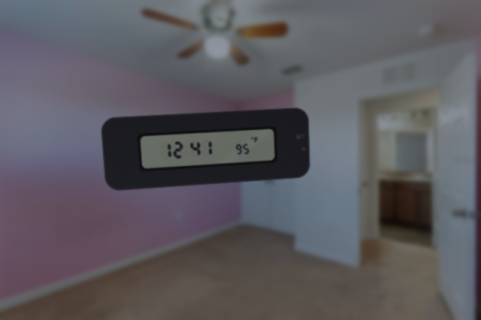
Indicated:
12:41
